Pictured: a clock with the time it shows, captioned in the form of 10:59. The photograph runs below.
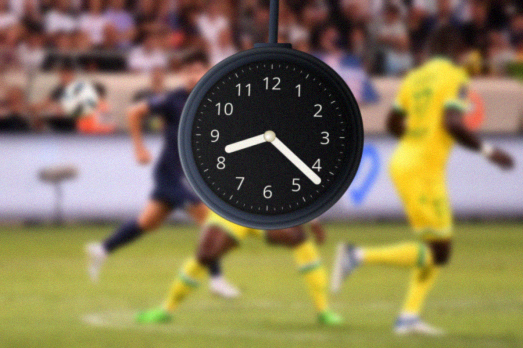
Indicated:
8:22
